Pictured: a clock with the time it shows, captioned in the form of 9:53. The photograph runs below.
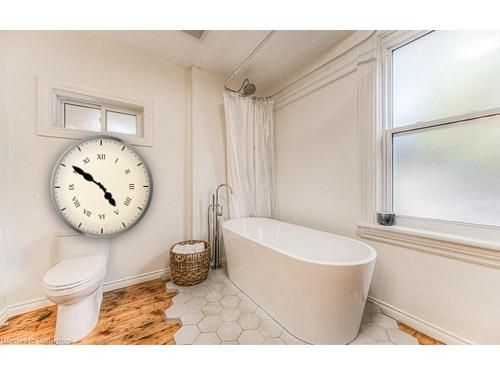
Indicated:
4:51
